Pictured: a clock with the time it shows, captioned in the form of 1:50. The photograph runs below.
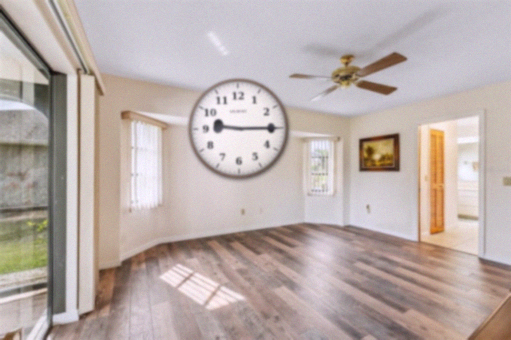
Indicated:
9:15
